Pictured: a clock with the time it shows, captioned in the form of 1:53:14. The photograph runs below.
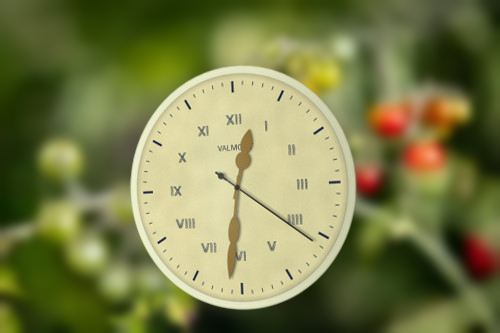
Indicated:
12:31:21
